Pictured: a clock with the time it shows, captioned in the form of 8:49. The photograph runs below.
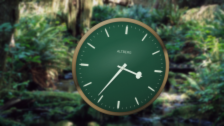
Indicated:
3:36
